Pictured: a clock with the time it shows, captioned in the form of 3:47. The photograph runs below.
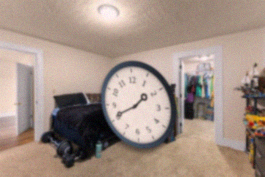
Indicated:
1:41
